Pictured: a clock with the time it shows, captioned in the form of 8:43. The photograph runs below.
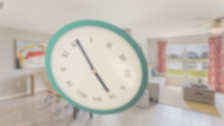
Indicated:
6:01
